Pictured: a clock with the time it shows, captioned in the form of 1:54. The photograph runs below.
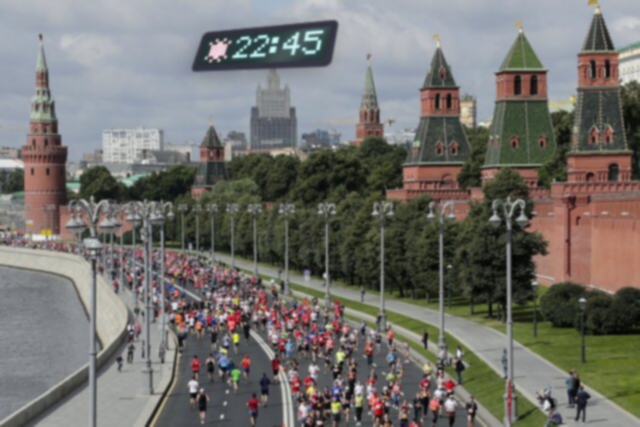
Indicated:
22:45
